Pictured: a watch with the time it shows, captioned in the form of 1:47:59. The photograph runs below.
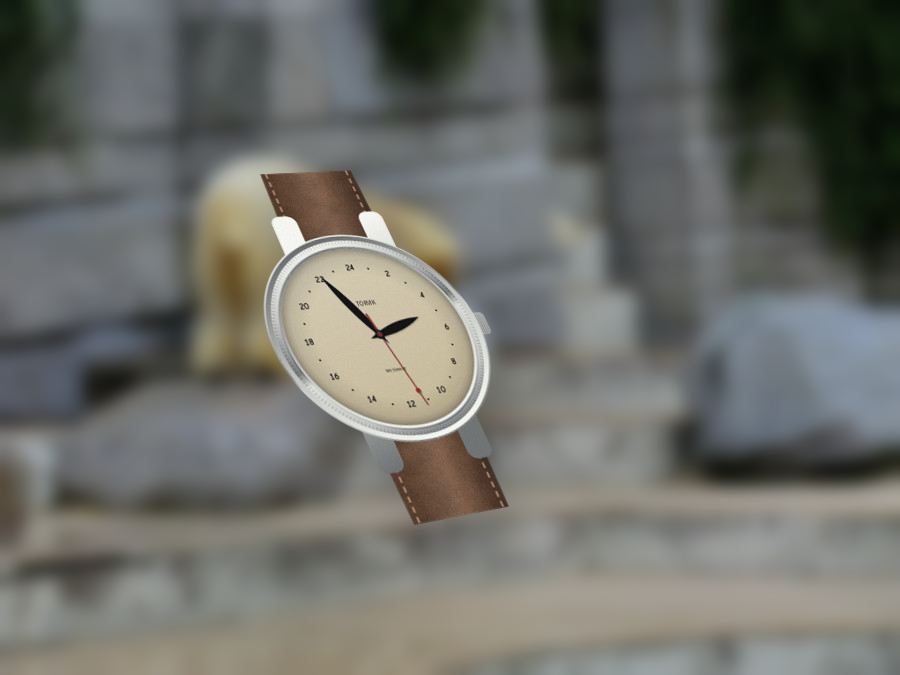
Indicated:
4:55:28
